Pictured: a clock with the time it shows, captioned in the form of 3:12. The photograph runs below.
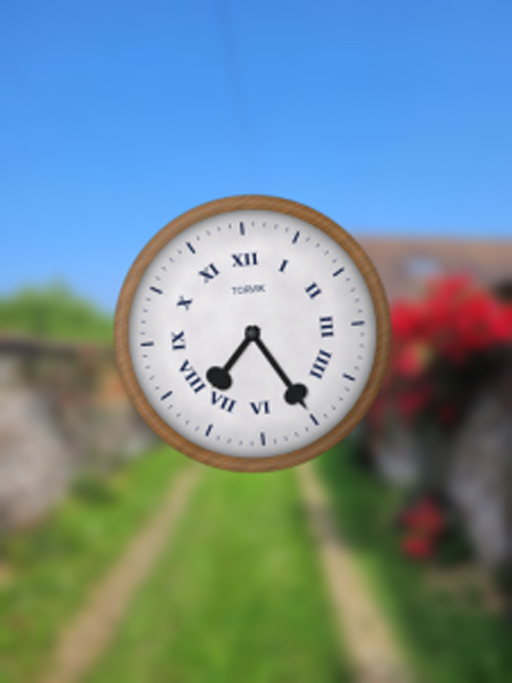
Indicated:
7:25
